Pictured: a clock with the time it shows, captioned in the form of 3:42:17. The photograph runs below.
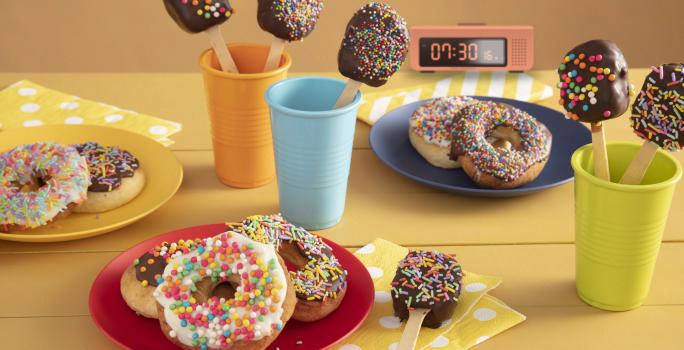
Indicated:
7:30:16
